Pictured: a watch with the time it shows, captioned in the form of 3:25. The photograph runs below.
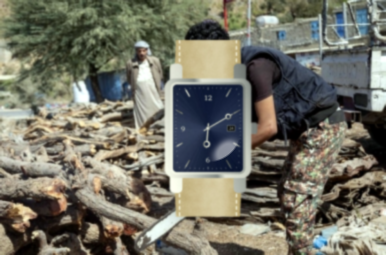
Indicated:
6:10
